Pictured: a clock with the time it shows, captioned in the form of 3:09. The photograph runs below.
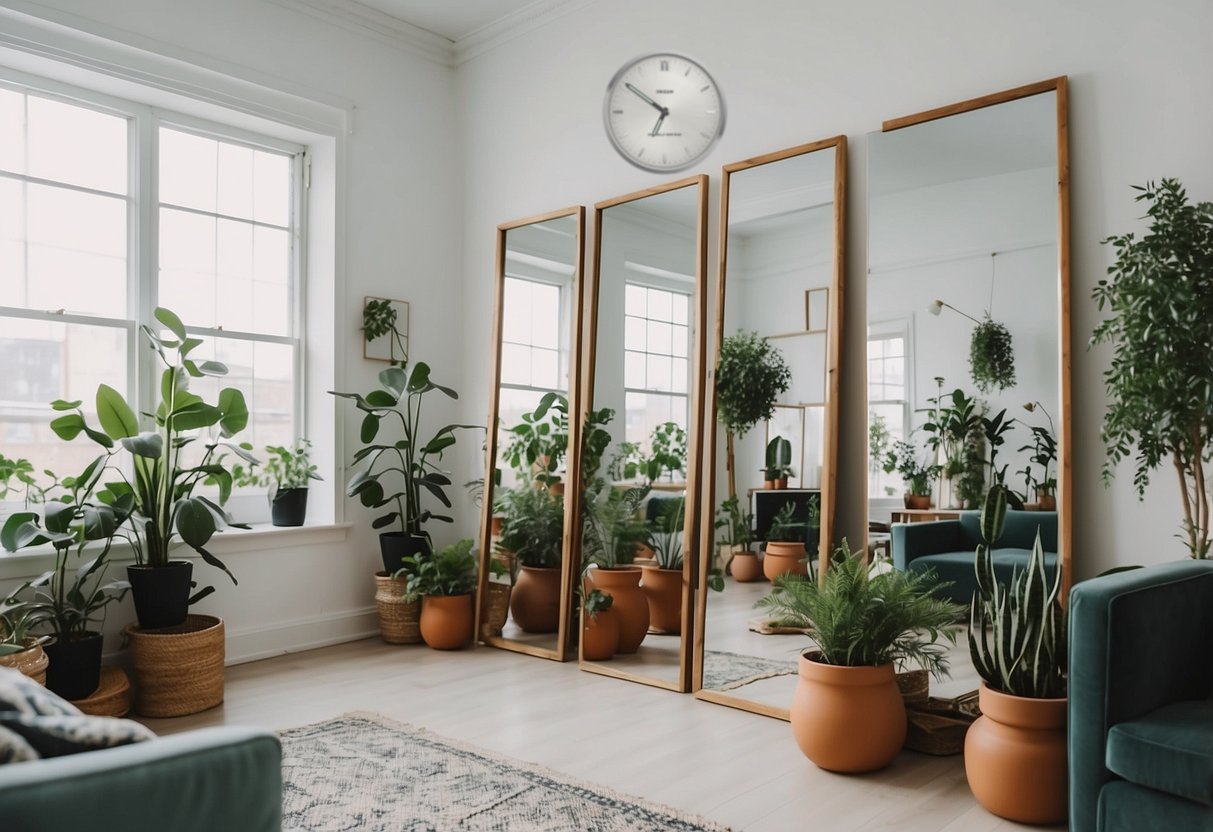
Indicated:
6:51
